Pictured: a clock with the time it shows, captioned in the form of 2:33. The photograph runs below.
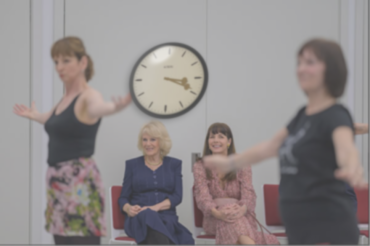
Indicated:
3:19
